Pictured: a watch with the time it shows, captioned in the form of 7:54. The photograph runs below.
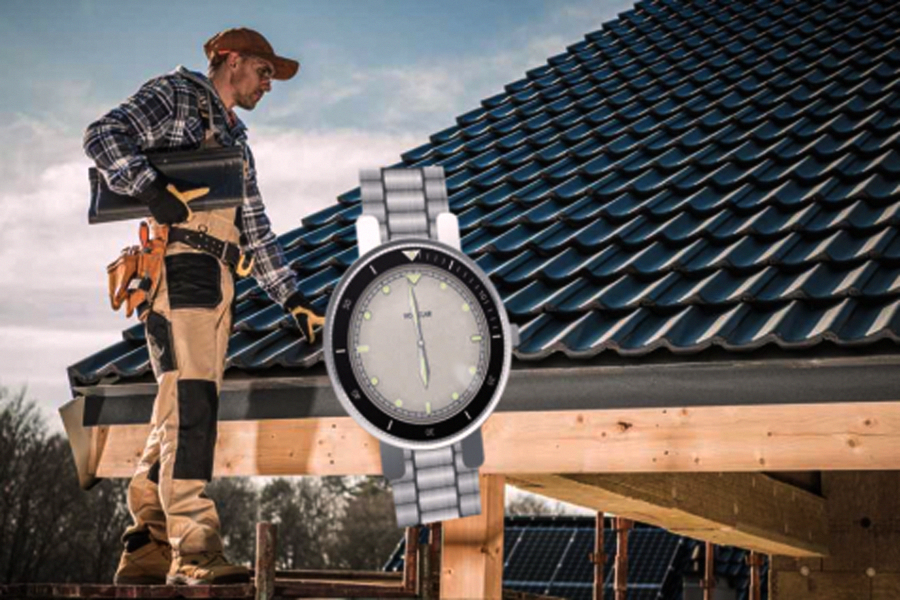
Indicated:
5:59
